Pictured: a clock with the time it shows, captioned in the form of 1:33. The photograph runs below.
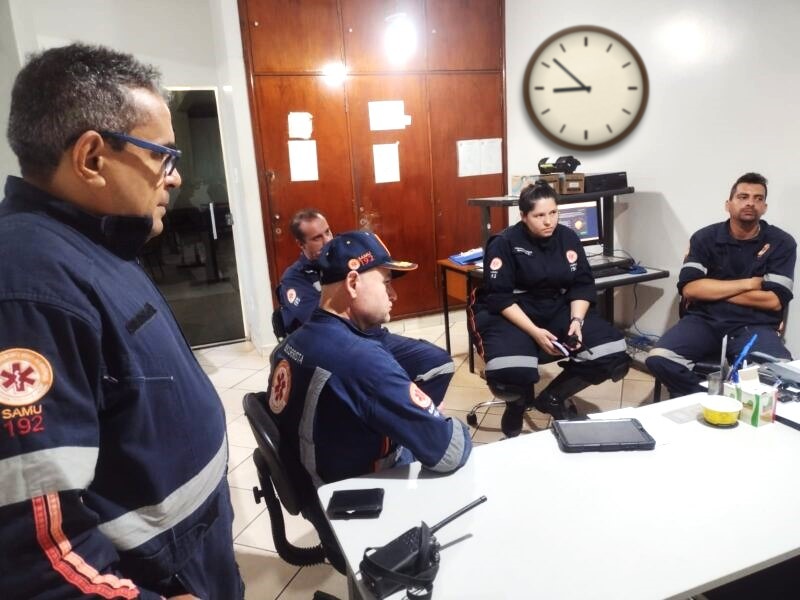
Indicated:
8:52
